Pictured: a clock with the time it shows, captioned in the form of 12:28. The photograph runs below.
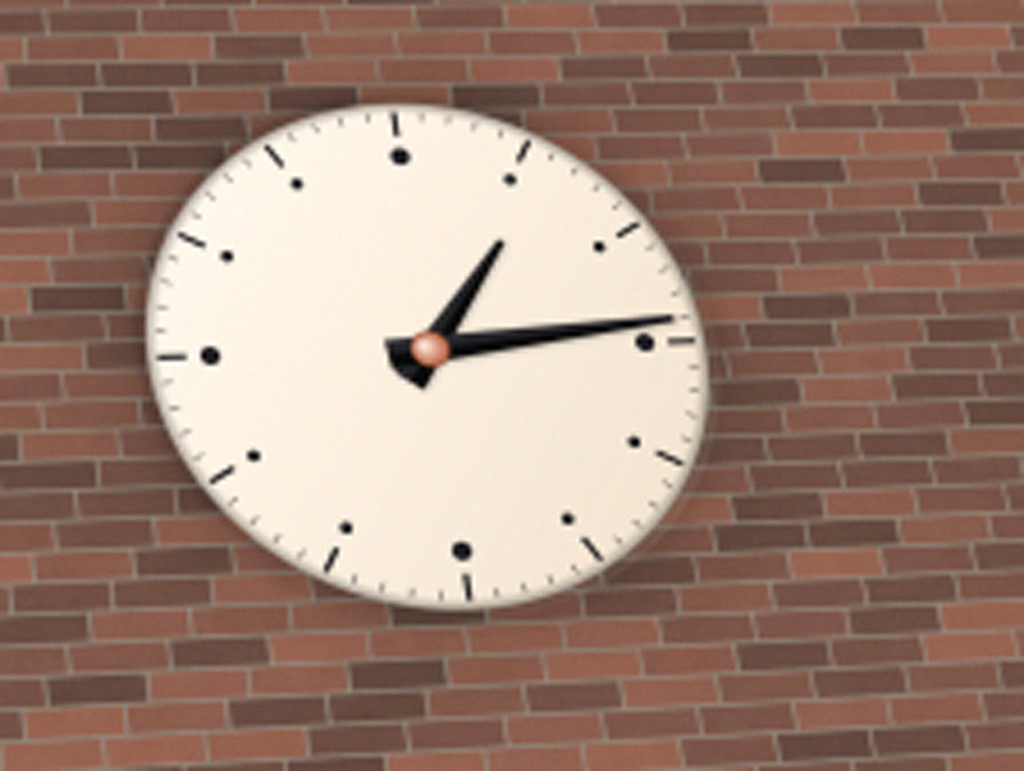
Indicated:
1:14
